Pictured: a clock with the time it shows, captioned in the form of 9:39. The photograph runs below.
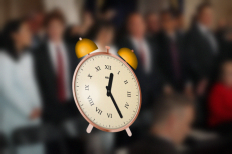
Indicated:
12:25
